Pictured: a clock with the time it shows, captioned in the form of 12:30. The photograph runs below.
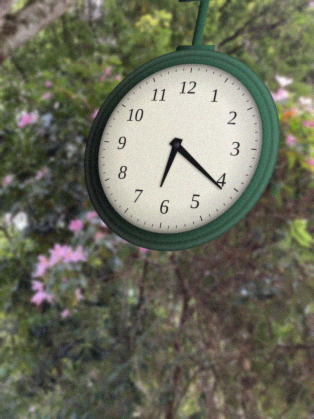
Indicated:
6:21
